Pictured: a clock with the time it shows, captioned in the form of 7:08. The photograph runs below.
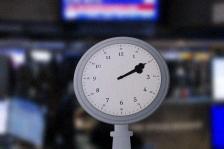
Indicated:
2:10
